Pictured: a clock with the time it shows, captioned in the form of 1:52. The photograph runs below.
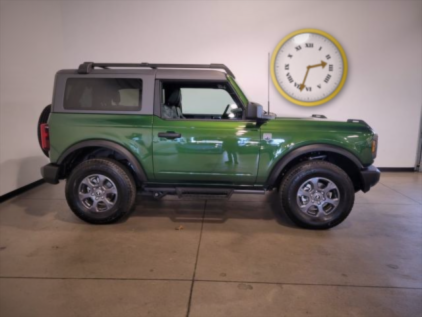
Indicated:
2:33
